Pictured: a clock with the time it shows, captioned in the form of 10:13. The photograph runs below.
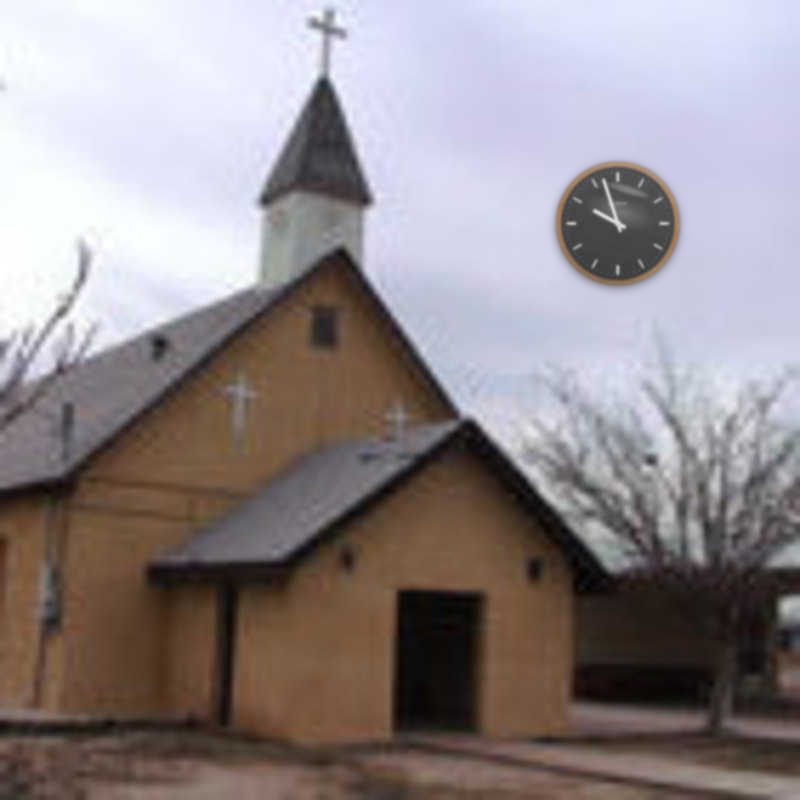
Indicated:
9:57
